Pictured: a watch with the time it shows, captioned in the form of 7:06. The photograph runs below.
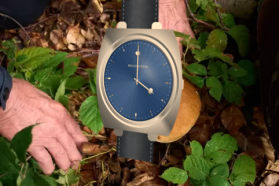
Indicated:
4:00
